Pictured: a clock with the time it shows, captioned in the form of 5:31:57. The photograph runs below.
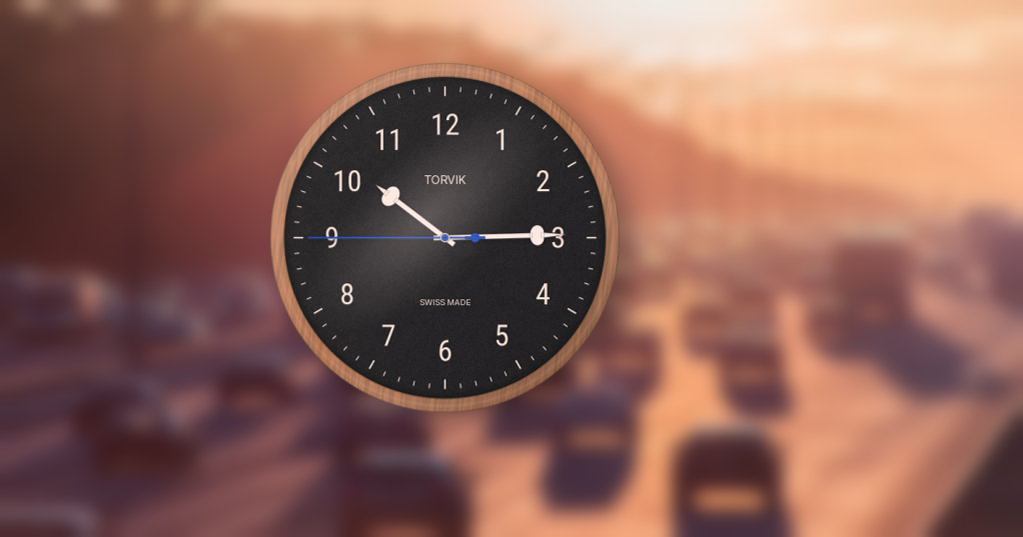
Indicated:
10:14:45
